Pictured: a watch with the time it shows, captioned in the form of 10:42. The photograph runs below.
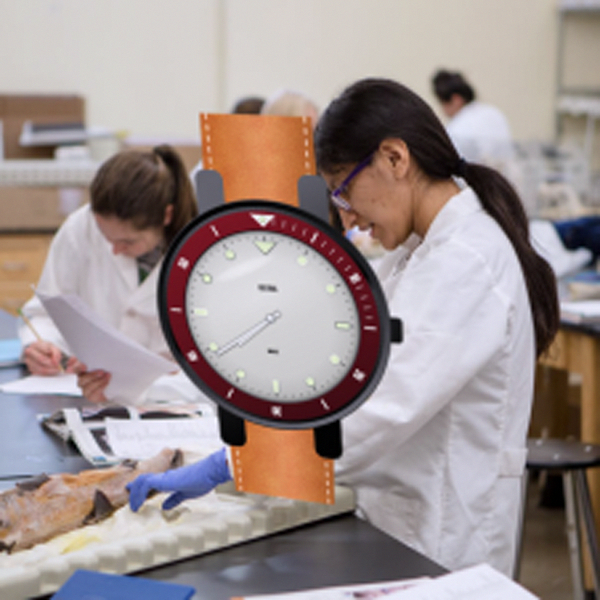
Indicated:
7:39
